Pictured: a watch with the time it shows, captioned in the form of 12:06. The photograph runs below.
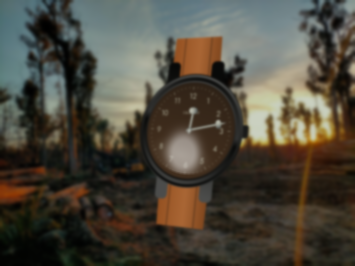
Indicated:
12:13
